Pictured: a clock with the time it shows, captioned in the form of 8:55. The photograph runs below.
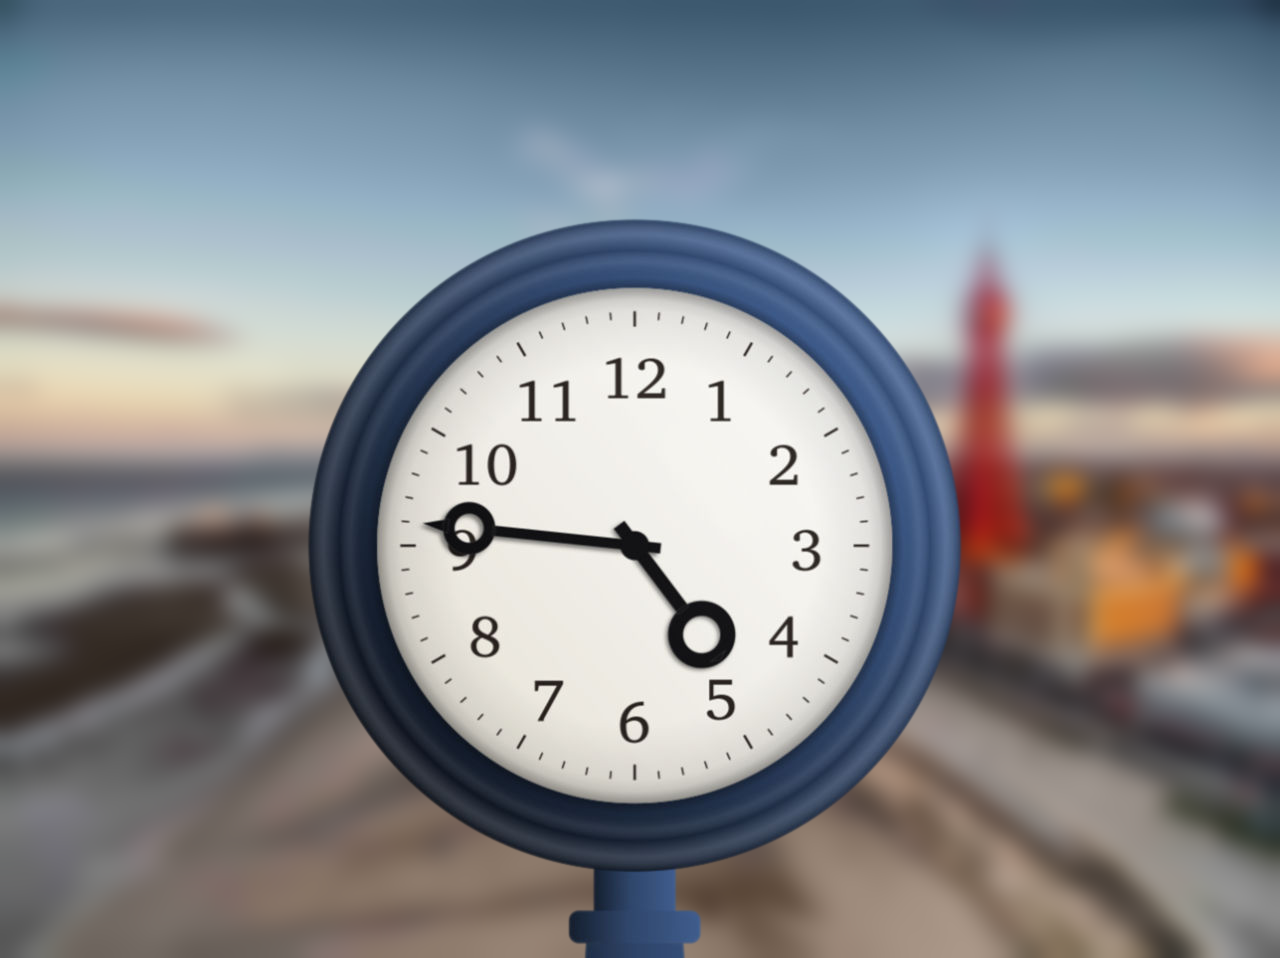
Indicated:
4:46
